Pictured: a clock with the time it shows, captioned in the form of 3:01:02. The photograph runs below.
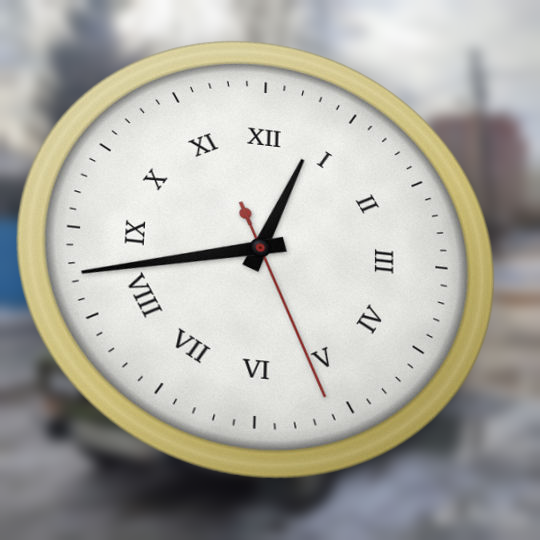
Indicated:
12:42:26
